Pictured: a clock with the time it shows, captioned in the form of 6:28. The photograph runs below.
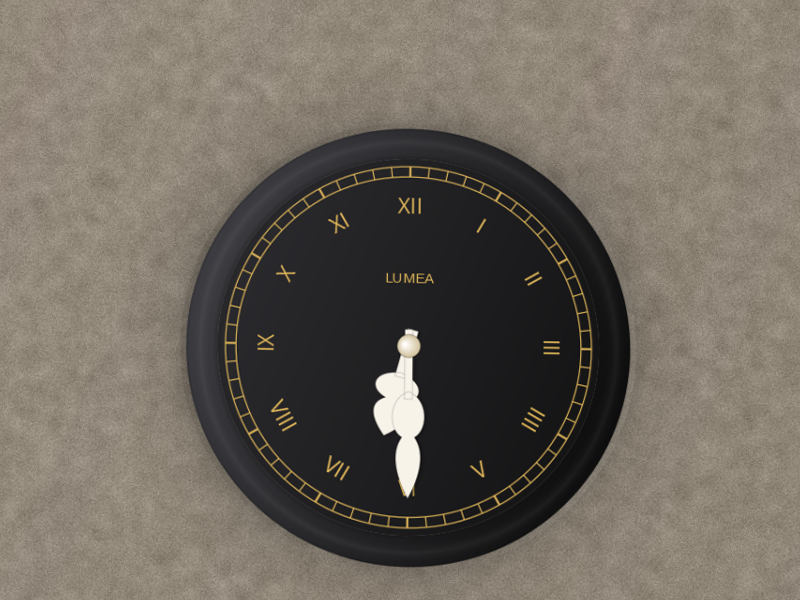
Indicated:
6:30
